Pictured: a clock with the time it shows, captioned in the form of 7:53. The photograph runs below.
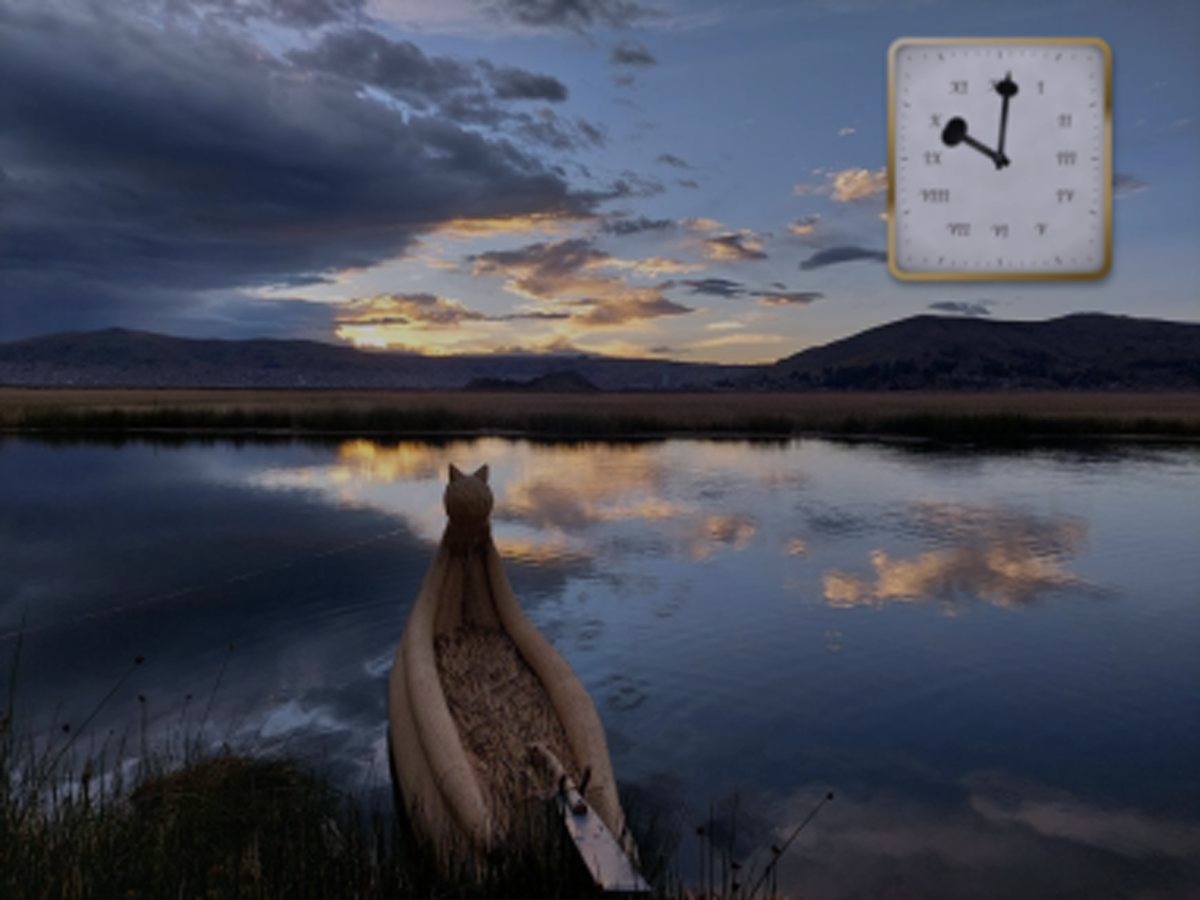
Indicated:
10:01
